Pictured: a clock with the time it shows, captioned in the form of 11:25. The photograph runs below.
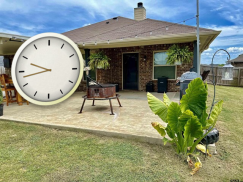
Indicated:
9:43
